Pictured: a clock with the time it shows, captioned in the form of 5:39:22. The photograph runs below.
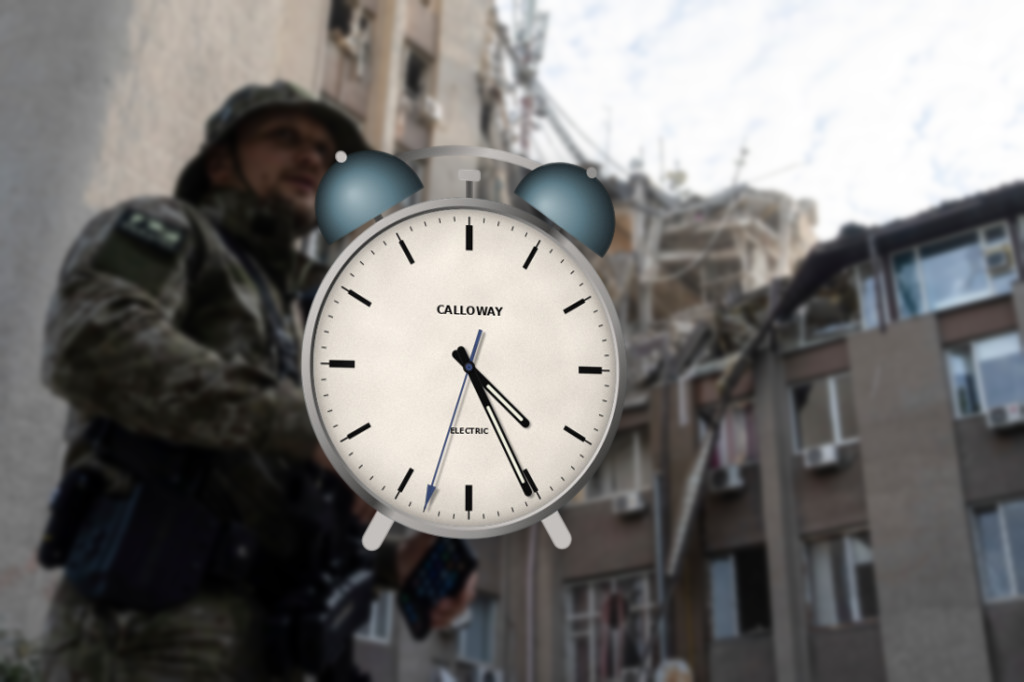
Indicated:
4:25:33
